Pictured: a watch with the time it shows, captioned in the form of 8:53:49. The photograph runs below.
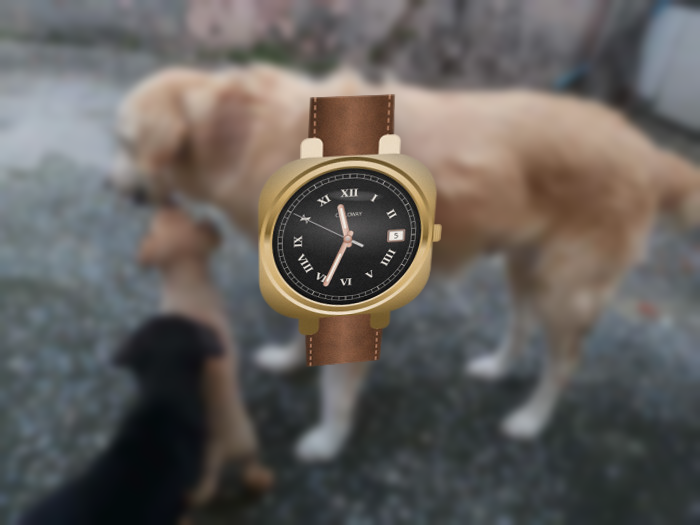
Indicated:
11:33:50
